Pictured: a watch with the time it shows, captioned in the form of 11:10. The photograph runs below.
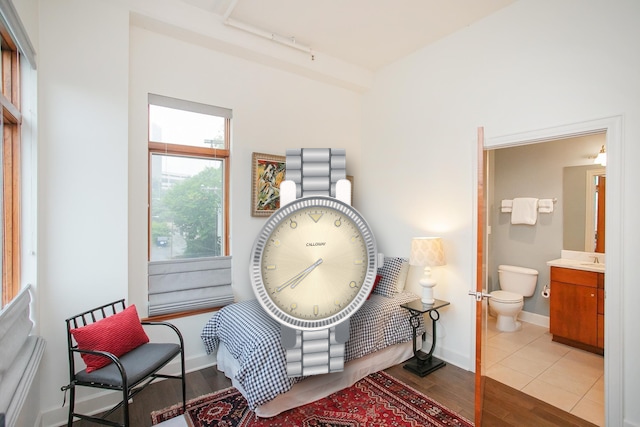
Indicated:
7:40
